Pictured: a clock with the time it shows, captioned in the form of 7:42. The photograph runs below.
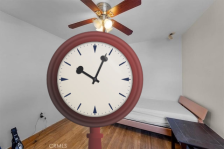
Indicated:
10:04
